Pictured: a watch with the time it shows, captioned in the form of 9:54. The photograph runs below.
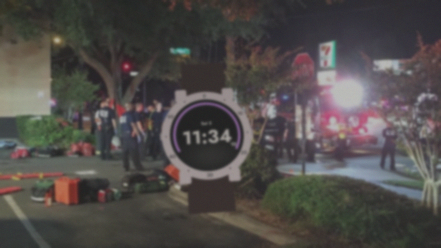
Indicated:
11:34
